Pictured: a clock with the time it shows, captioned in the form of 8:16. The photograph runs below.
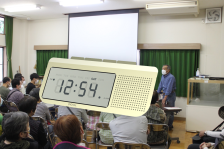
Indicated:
12:54
